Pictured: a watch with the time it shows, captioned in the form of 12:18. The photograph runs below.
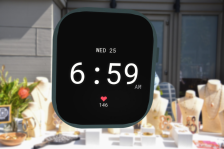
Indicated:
6:59
